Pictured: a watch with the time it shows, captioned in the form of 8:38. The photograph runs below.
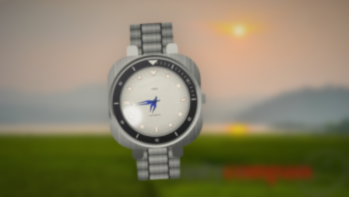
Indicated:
6:44
